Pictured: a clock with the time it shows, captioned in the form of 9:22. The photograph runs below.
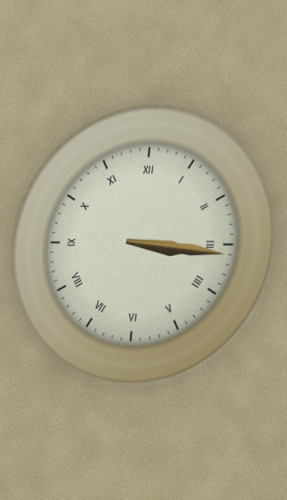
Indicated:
3:16
